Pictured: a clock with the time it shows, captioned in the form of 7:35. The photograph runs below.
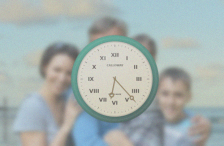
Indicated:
6:23
